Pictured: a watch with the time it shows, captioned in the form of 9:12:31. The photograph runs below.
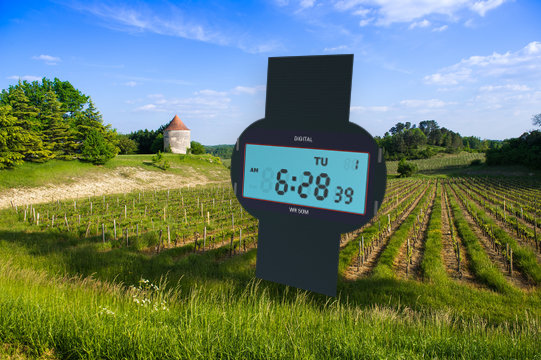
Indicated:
6:28:39
